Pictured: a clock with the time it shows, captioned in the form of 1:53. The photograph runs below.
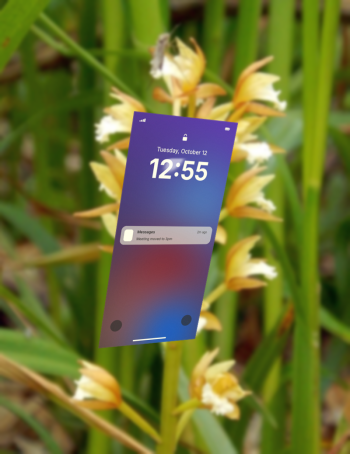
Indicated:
12:55
